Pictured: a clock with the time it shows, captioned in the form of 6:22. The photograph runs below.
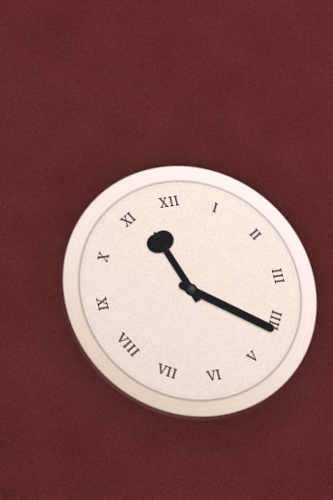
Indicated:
11:21
